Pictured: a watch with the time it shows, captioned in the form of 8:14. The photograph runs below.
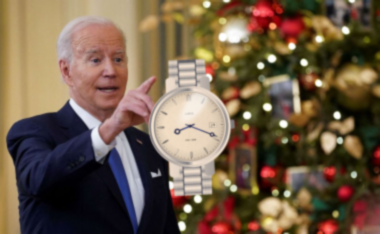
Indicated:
8:19
